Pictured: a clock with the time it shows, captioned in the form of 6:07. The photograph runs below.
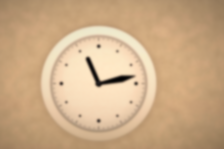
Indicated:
11:13
